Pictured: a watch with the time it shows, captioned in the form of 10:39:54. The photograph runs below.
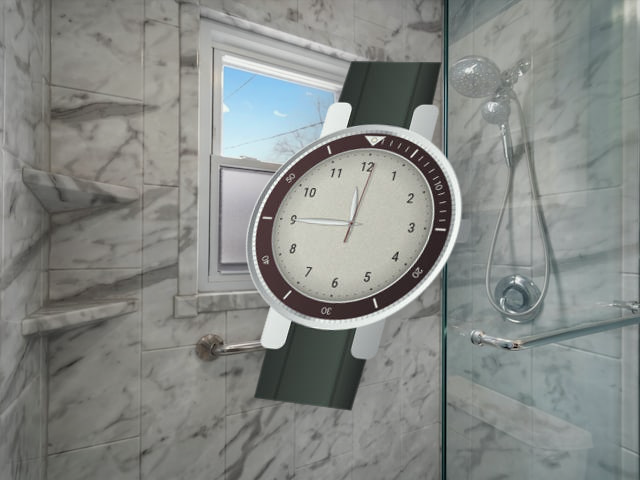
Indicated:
11:45:01
